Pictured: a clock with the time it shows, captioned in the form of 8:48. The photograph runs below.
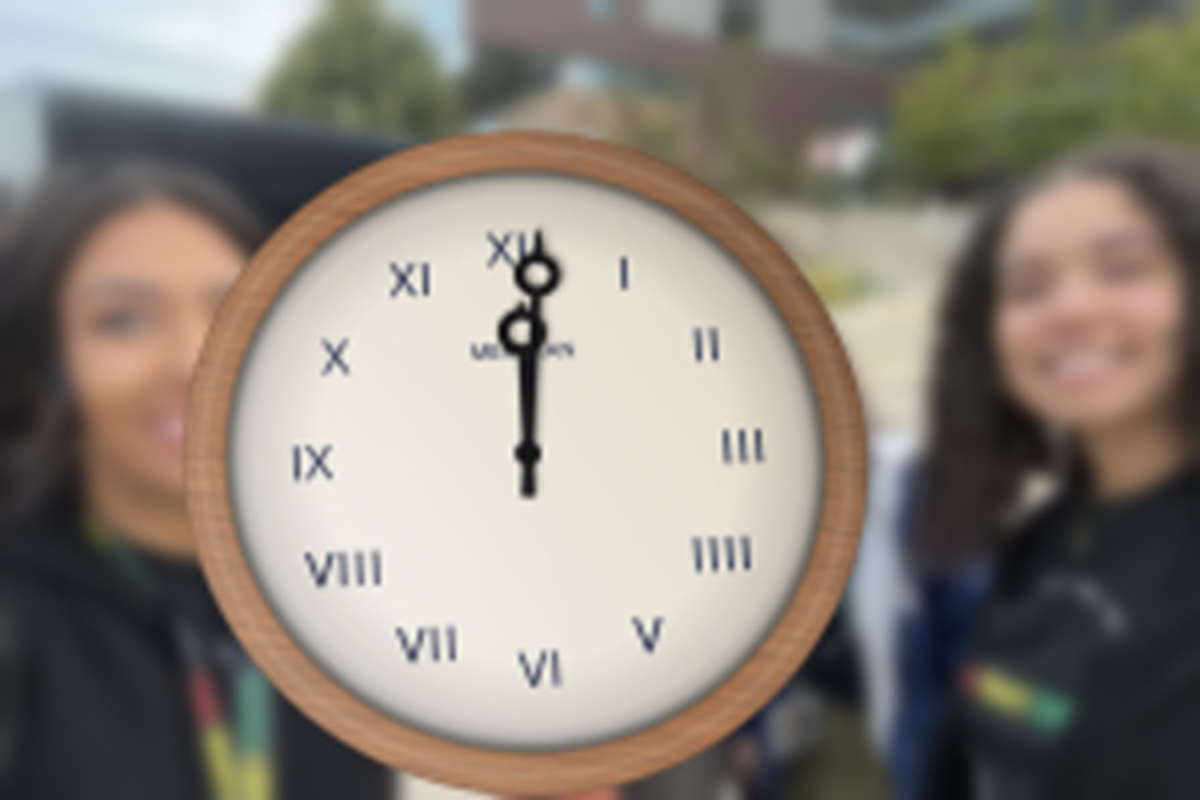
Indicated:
12:01
